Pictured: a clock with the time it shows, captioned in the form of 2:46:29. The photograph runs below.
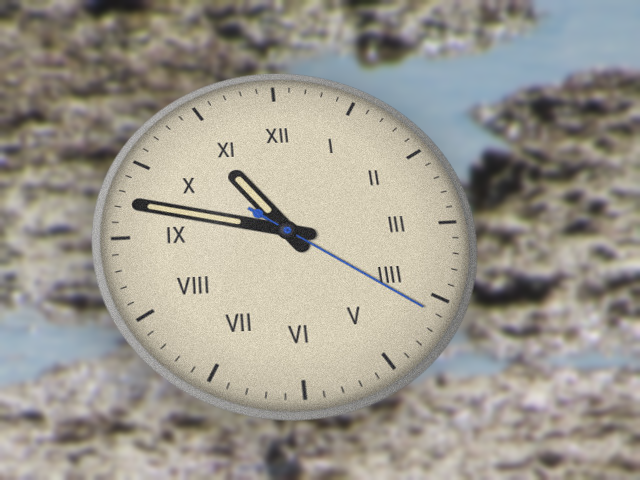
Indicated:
10:47:21
